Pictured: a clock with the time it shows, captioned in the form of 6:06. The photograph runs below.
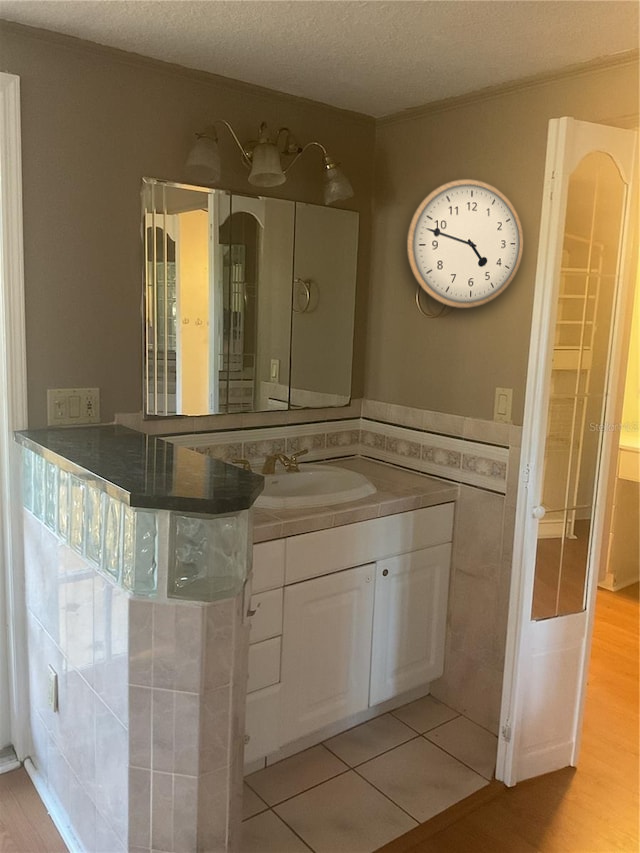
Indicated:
4:48
